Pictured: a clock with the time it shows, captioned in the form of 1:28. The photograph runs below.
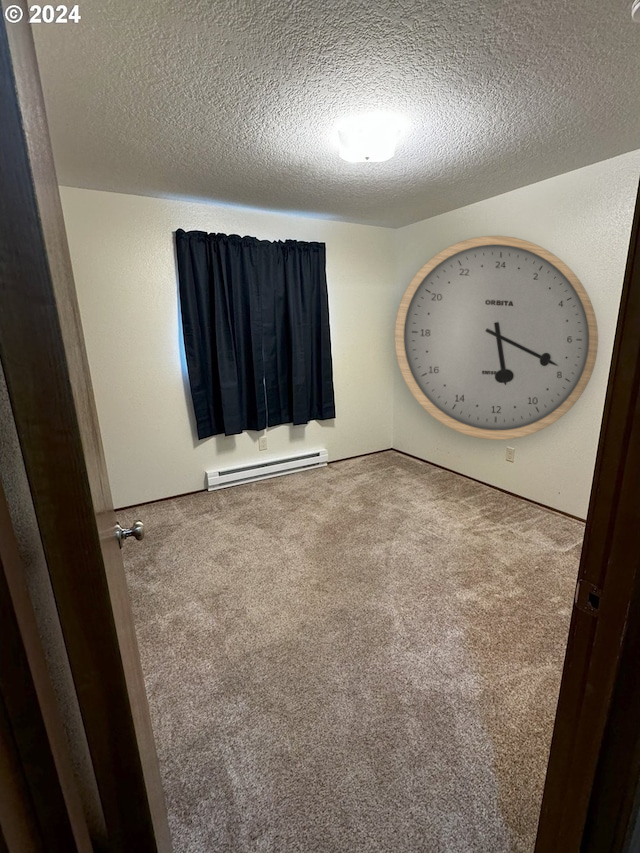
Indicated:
11:19
